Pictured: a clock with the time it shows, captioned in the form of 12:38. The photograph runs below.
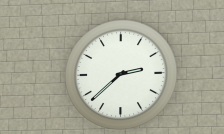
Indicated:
2:38
